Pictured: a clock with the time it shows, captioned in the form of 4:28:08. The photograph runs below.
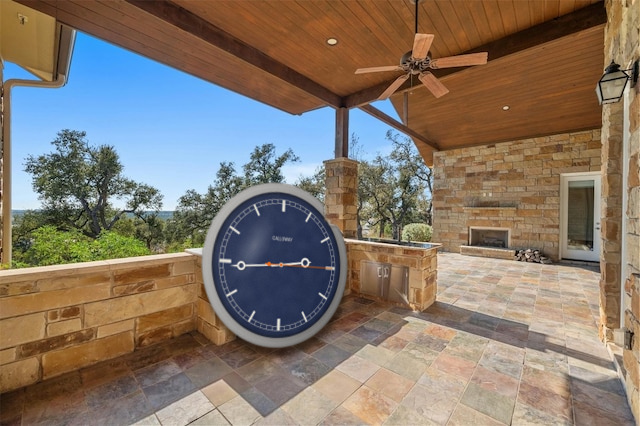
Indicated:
2:44:15
